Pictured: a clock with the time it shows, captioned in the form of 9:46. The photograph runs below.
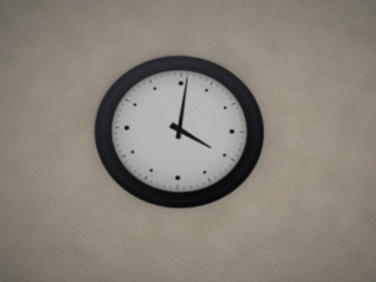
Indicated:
4:01
